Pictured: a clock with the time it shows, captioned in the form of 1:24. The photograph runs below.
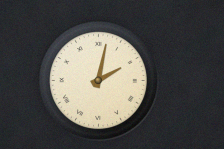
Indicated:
2:02
